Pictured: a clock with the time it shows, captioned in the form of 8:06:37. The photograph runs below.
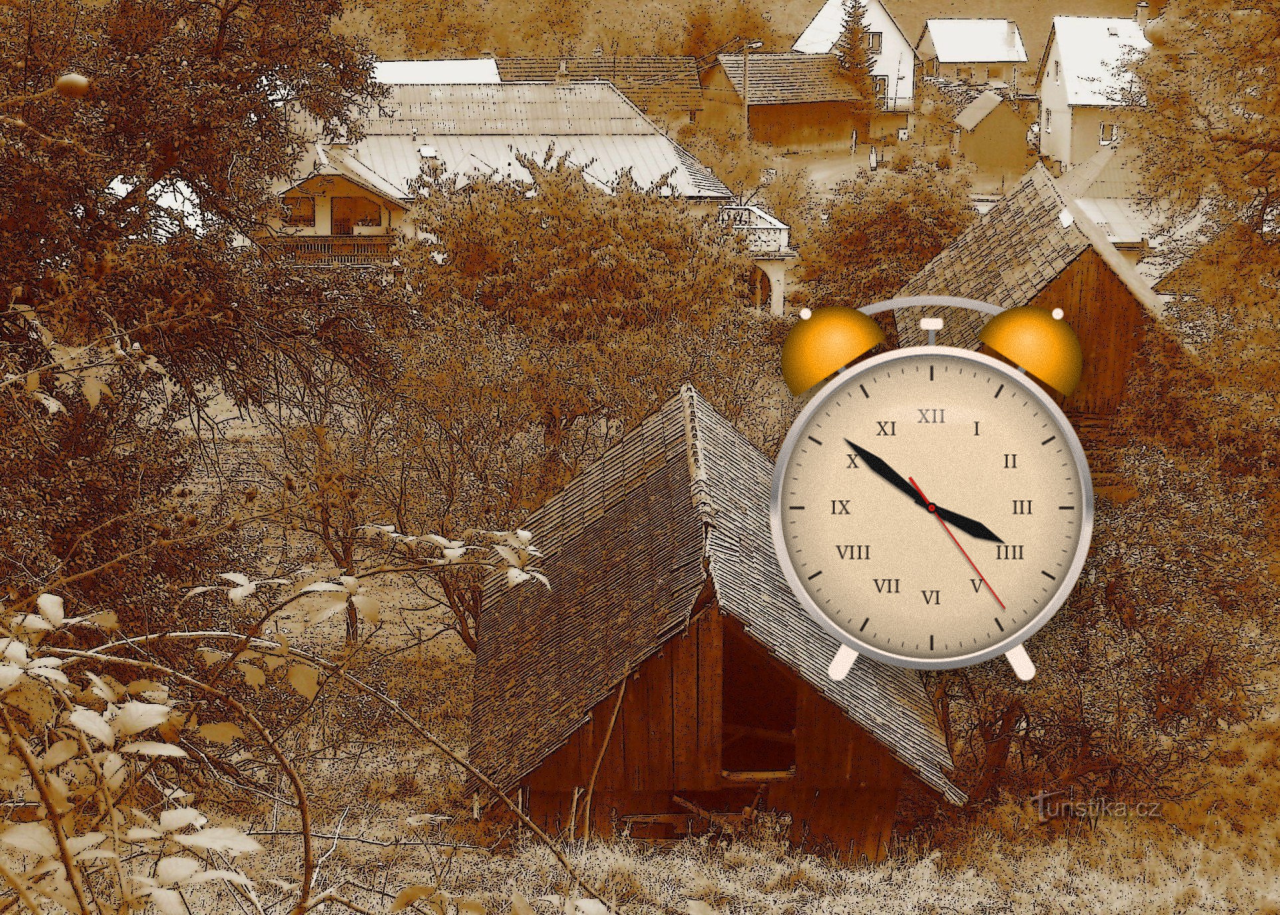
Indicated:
3:51:24
